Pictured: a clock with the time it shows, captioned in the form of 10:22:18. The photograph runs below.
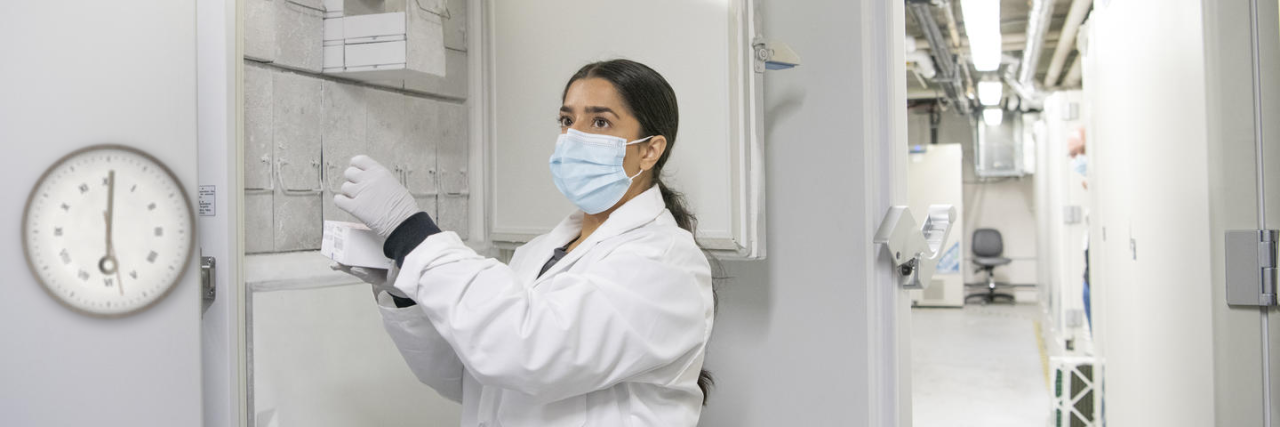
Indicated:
6:00:28
